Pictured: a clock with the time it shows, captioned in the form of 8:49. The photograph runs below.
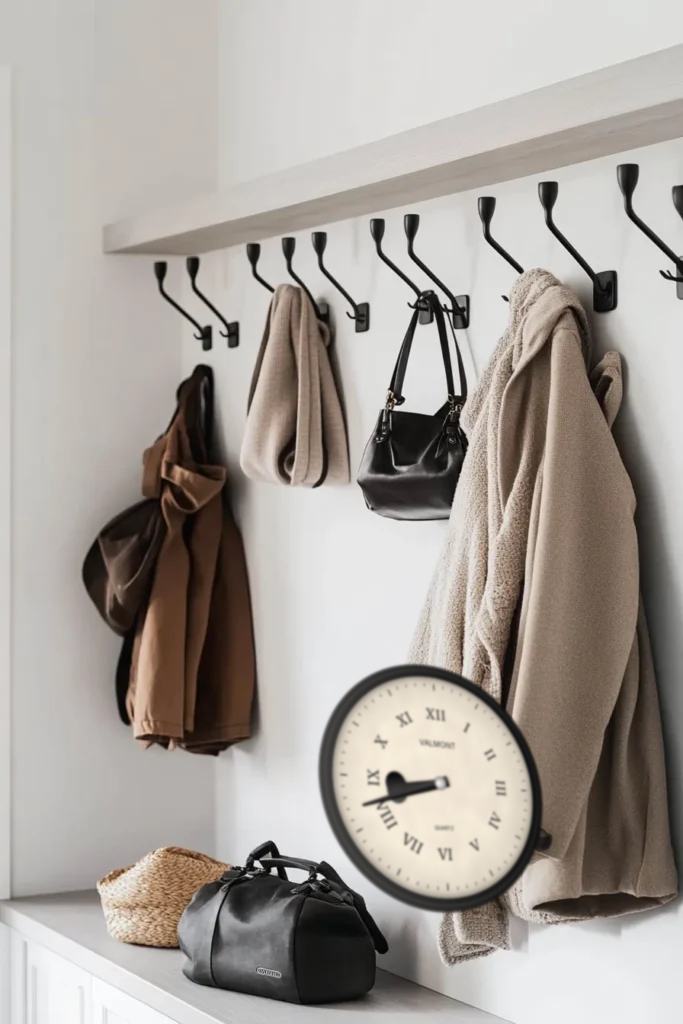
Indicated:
8:42
